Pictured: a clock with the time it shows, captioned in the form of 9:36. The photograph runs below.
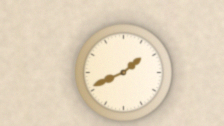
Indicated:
1:41
